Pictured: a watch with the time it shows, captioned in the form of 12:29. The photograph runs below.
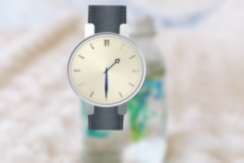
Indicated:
1:30
